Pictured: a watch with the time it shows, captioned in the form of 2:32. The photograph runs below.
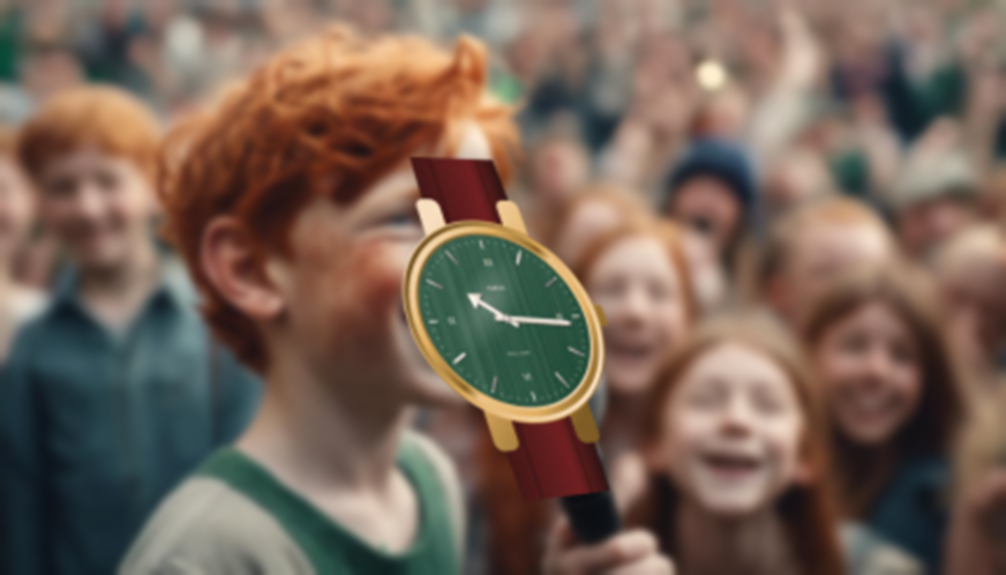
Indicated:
10:16
